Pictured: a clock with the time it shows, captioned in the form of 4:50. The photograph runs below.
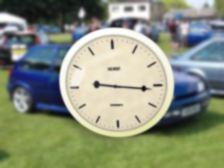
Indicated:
9:16
